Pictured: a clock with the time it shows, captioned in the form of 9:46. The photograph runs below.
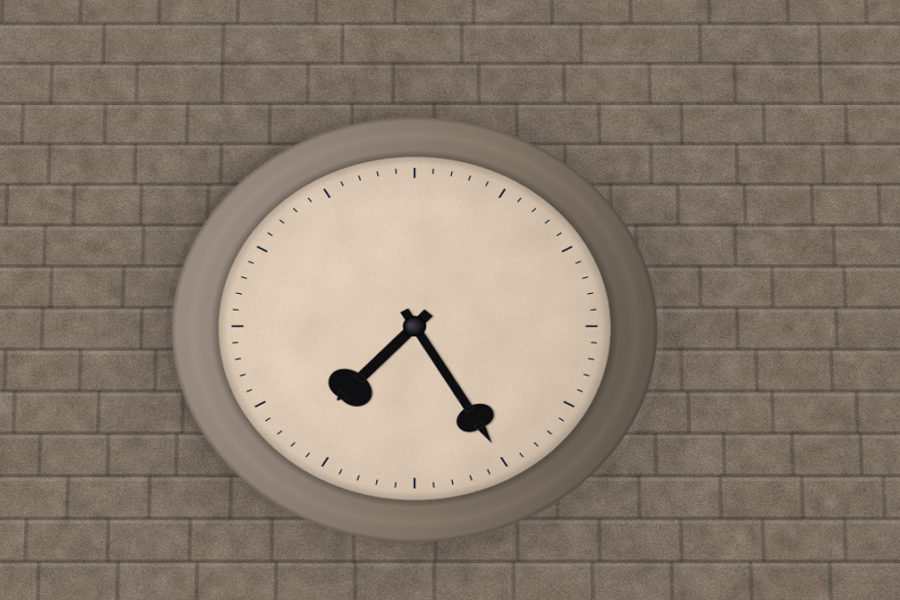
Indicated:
7:25
